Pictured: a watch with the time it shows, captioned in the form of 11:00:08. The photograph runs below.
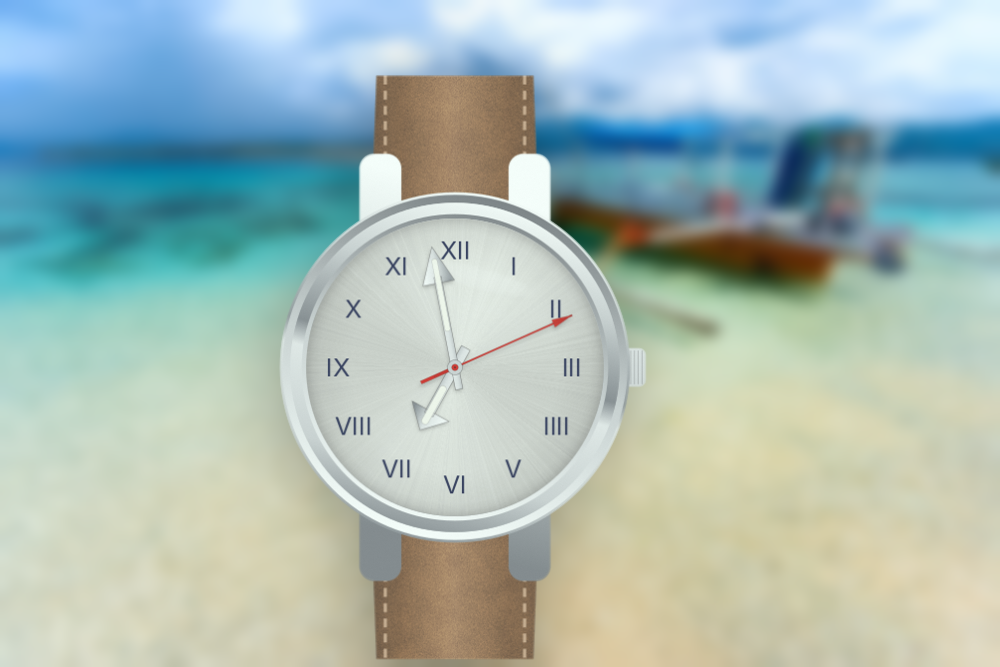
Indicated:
6:58:11
